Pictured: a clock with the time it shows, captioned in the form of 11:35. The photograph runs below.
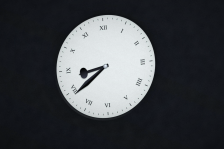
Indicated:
8:39
